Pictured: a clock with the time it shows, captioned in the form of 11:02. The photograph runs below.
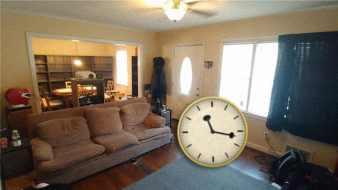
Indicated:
11:17
